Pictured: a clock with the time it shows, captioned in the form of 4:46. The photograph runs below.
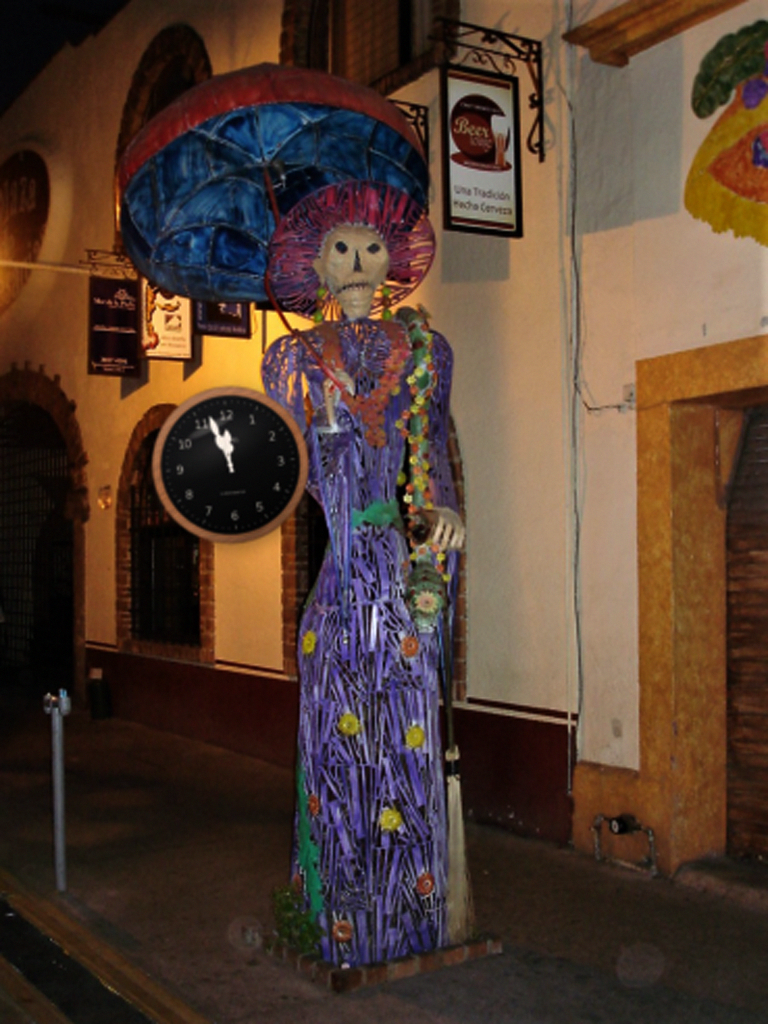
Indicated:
11:57
